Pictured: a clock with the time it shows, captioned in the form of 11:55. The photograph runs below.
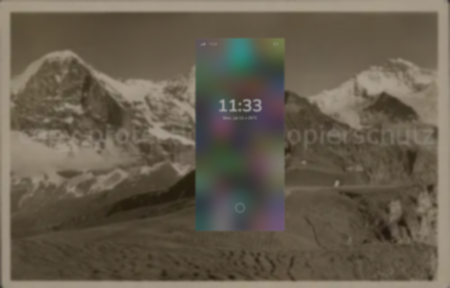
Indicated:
11:33
